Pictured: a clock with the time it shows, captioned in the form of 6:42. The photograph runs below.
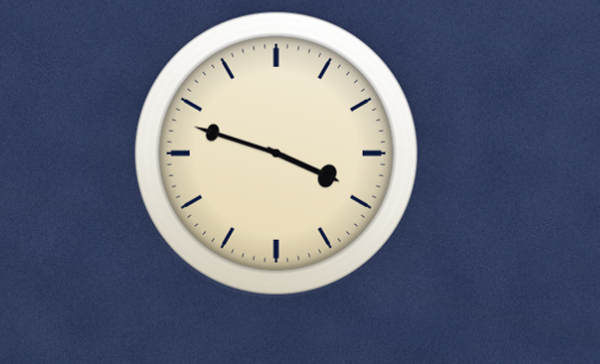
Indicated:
3:48
